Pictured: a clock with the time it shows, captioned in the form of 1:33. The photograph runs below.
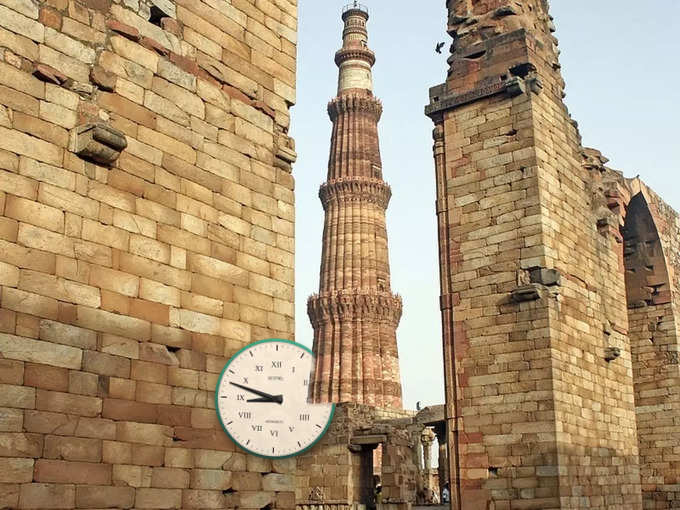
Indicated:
8:48
